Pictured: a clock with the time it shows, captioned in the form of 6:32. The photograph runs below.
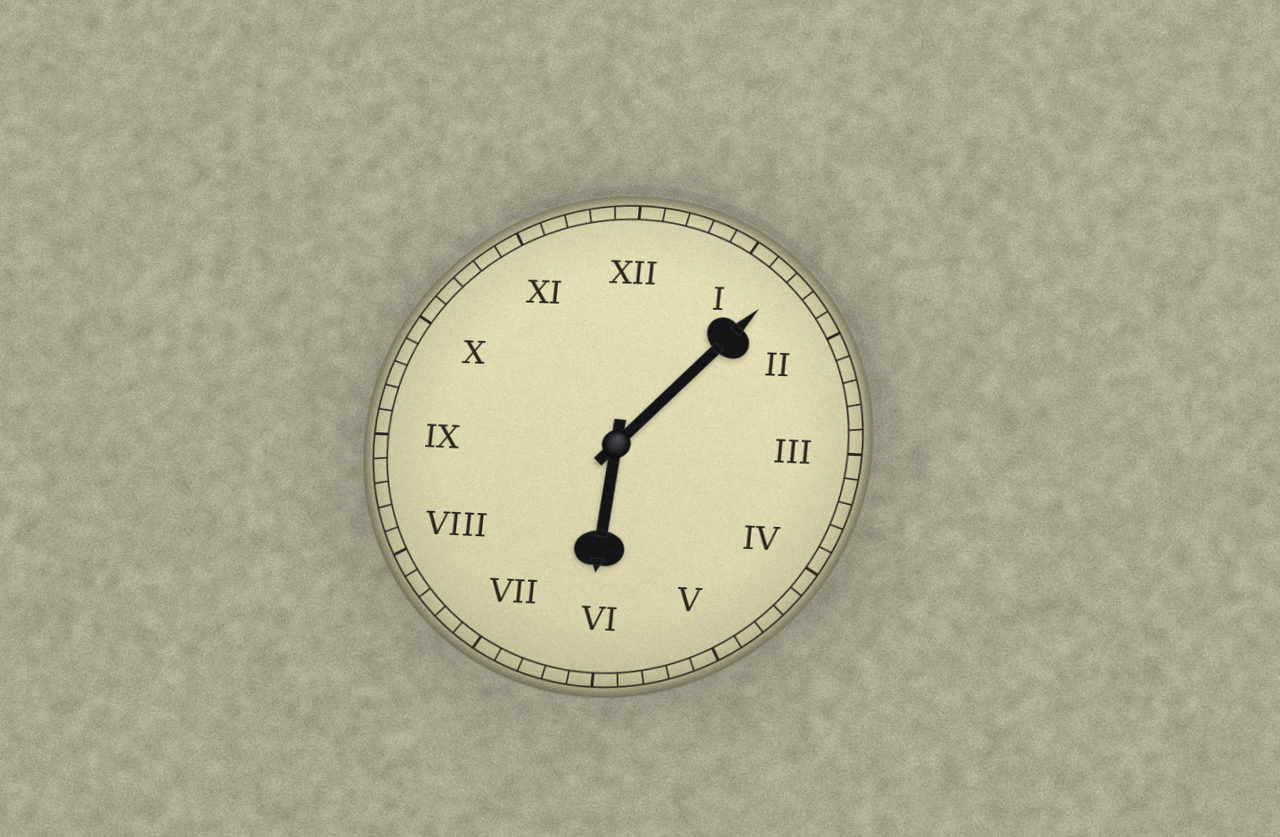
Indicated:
6:07
